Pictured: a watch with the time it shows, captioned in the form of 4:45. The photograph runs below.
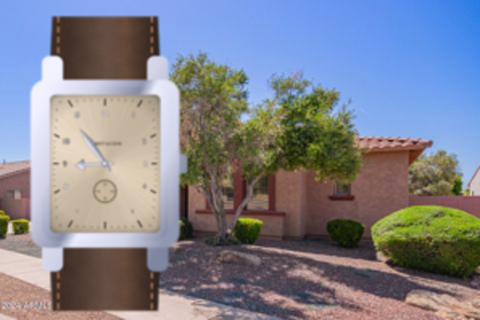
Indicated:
8:54
